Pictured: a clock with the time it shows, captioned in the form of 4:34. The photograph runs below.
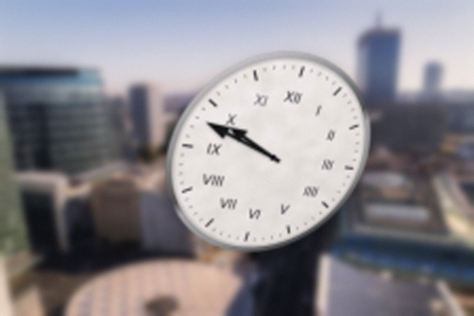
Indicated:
9:48
